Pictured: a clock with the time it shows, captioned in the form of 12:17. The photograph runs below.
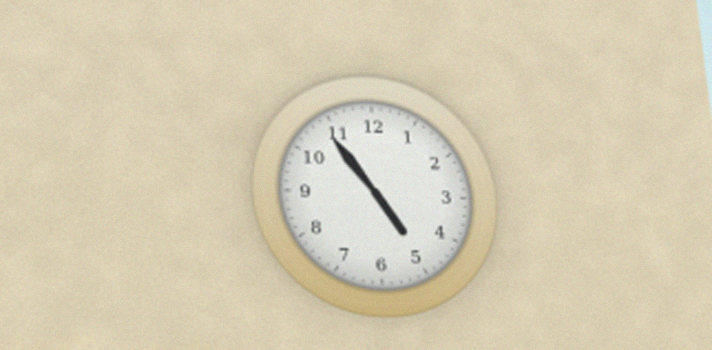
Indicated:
4:54
